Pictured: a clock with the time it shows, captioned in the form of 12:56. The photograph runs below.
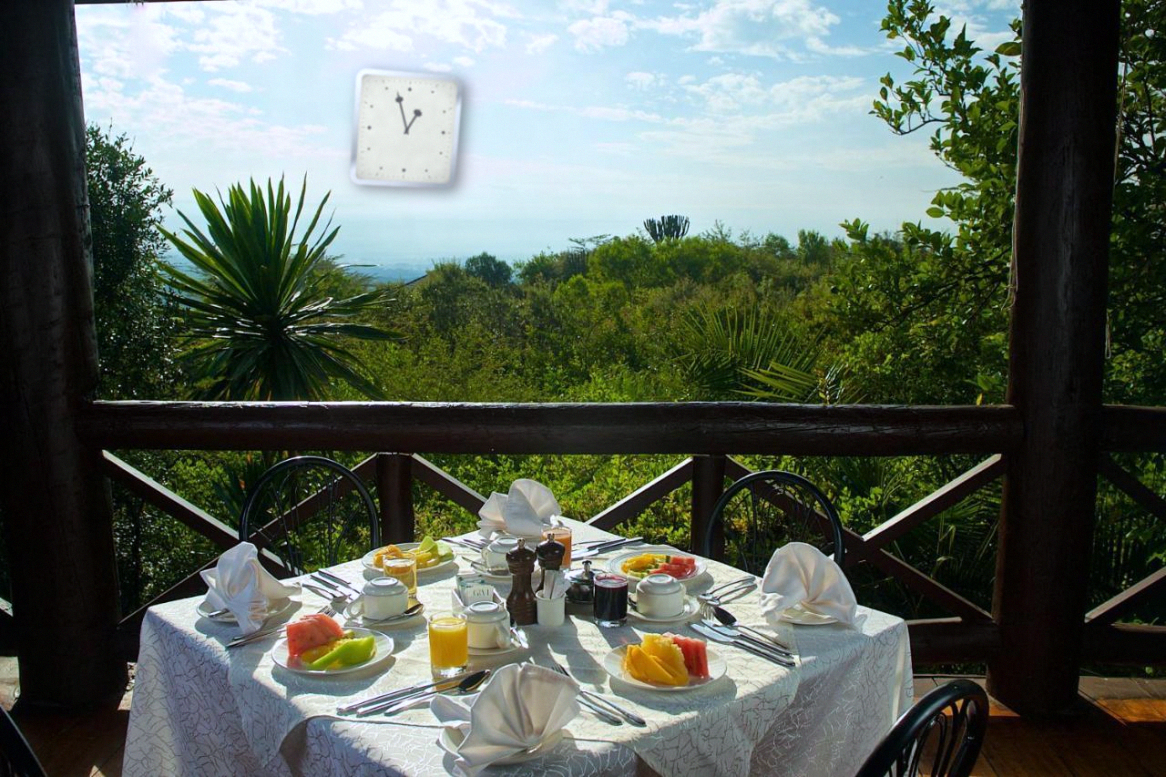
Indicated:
12:57
